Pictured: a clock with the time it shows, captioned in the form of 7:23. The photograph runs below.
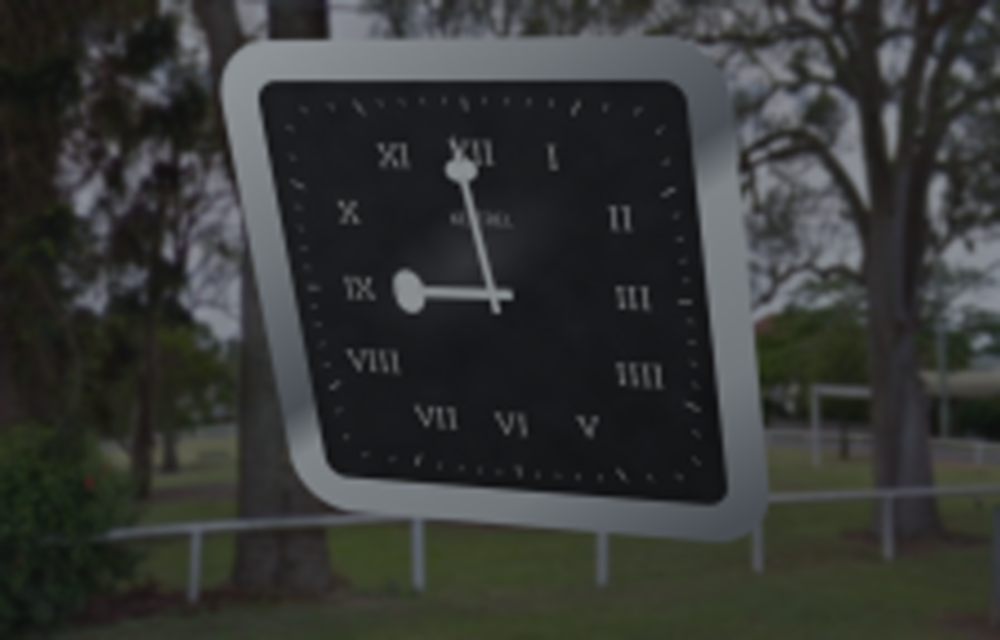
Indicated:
8:59
